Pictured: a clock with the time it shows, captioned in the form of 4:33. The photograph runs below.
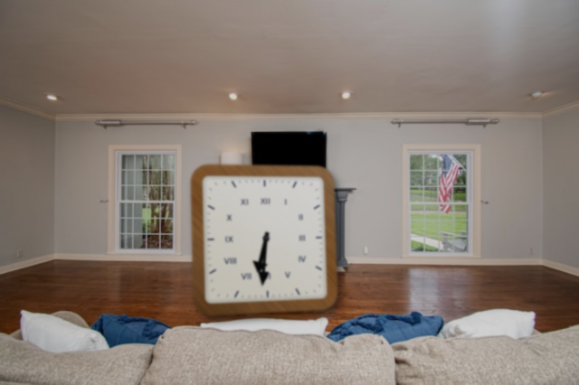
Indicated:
6:31
